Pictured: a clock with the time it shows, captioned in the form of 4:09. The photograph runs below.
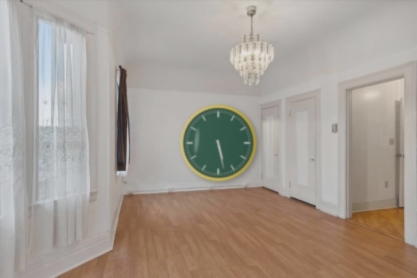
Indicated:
5:28
